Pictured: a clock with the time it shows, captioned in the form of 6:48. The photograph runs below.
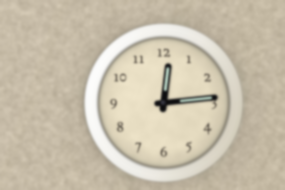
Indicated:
12:14
